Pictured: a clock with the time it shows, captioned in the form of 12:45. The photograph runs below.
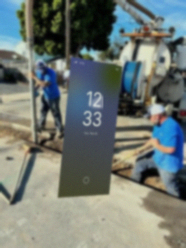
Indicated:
12:33
